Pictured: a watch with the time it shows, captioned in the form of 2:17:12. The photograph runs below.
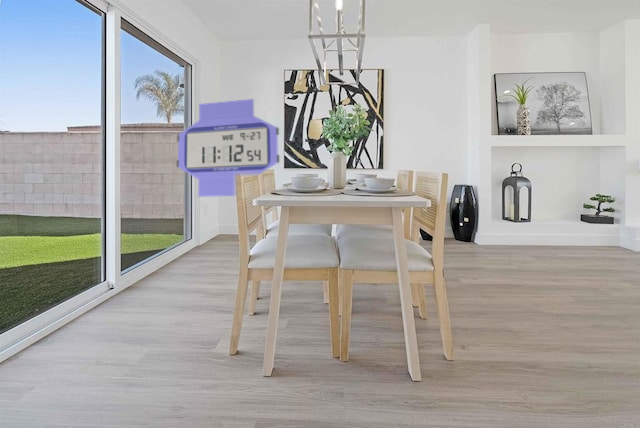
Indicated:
11:12:54
